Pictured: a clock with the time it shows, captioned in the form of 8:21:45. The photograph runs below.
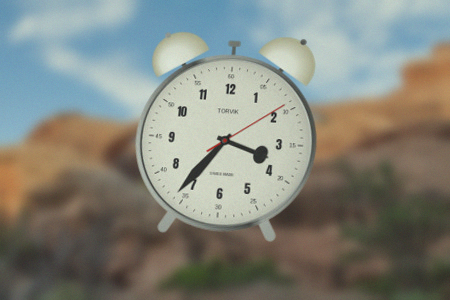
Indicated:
3:36:09
